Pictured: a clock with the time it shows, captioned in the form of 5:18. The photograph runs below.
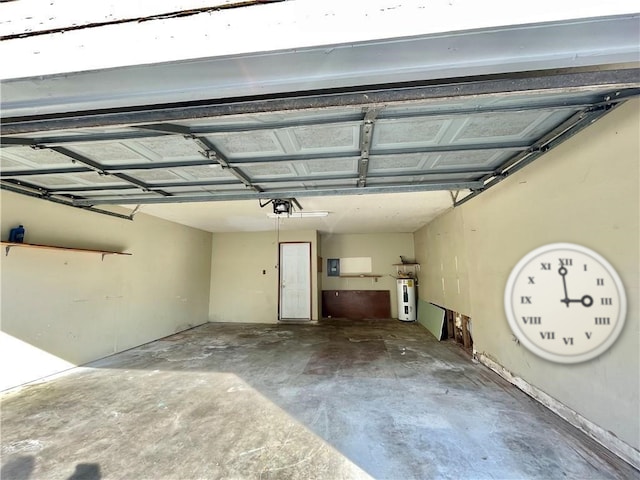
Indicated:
2:59
